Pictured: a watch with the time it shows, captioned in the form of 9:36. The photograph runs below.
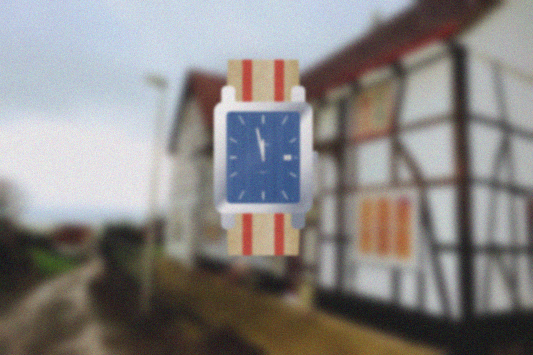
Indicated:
11:58
